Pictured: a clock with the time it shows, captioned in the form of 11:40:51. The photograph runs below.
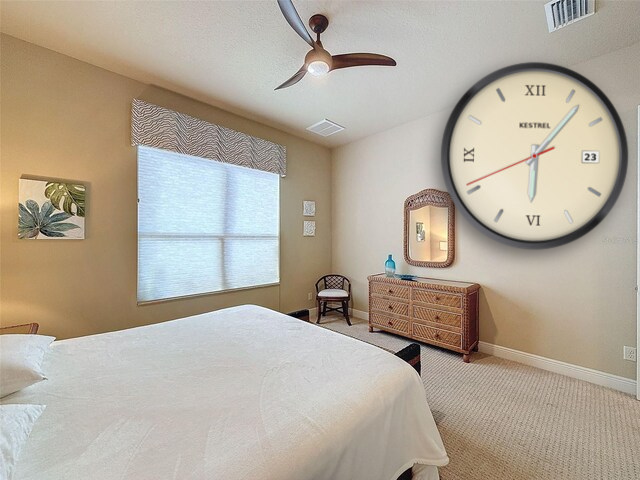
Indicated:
6:06:41
